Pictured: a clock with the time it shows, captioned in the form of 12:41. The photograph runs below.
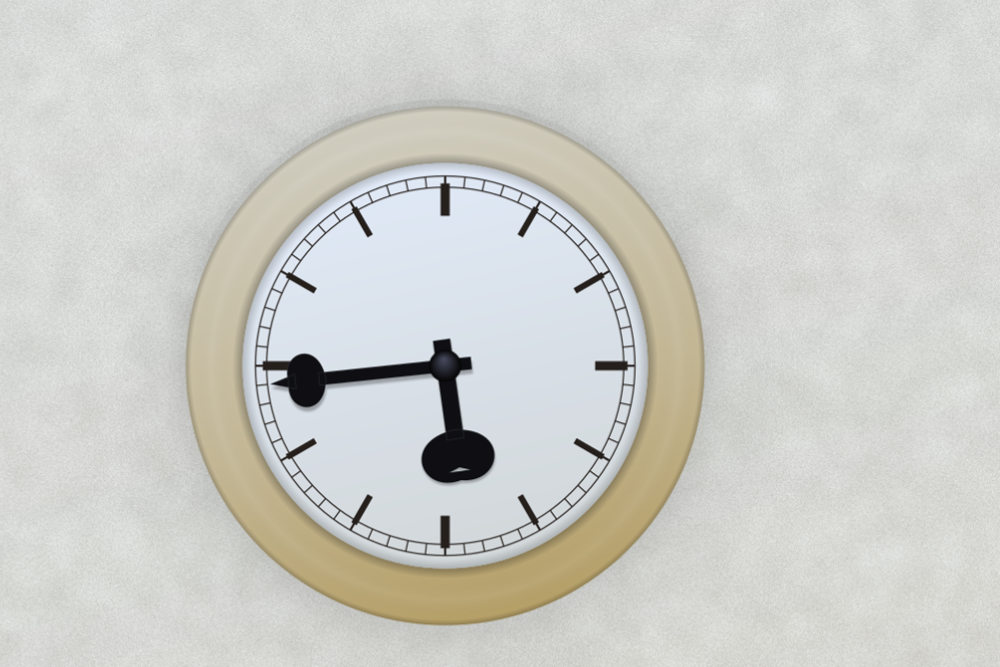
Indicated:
5:44
